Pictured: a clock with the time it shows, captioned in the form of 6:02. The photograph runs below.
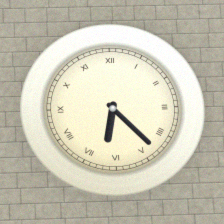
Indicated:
6:23
